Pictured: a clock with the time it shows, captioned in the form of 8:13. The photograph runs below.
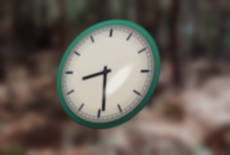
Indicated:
8:29
